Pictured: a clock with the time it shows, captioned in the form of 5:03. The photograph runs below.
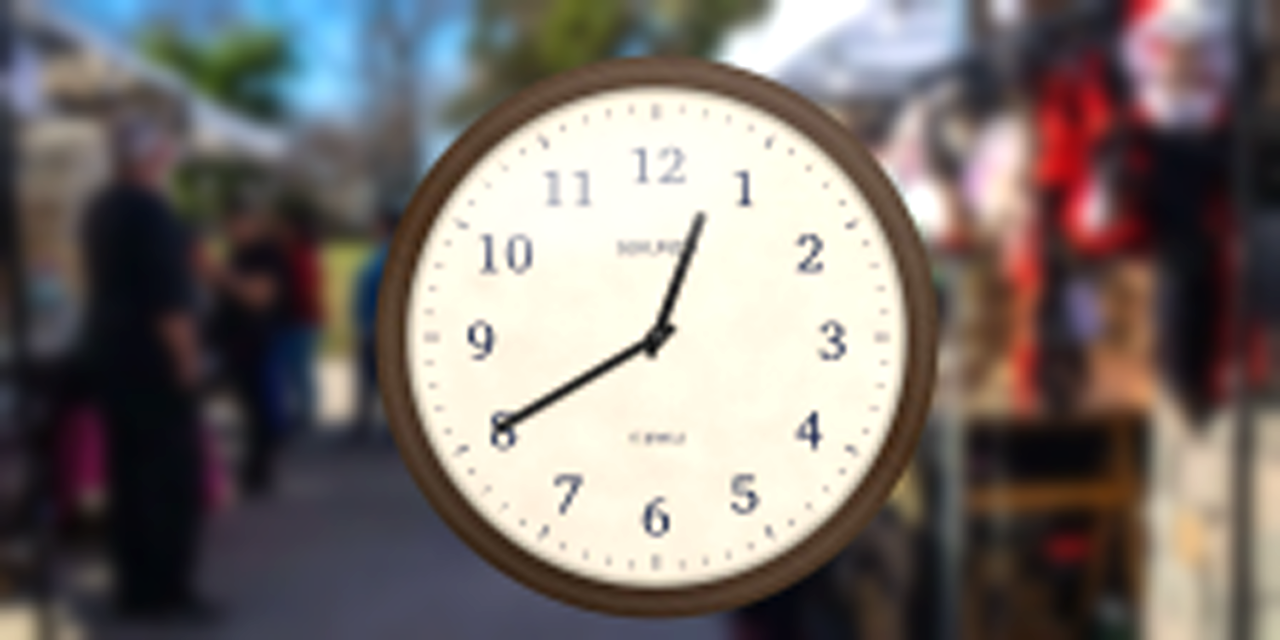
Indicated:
12:40
